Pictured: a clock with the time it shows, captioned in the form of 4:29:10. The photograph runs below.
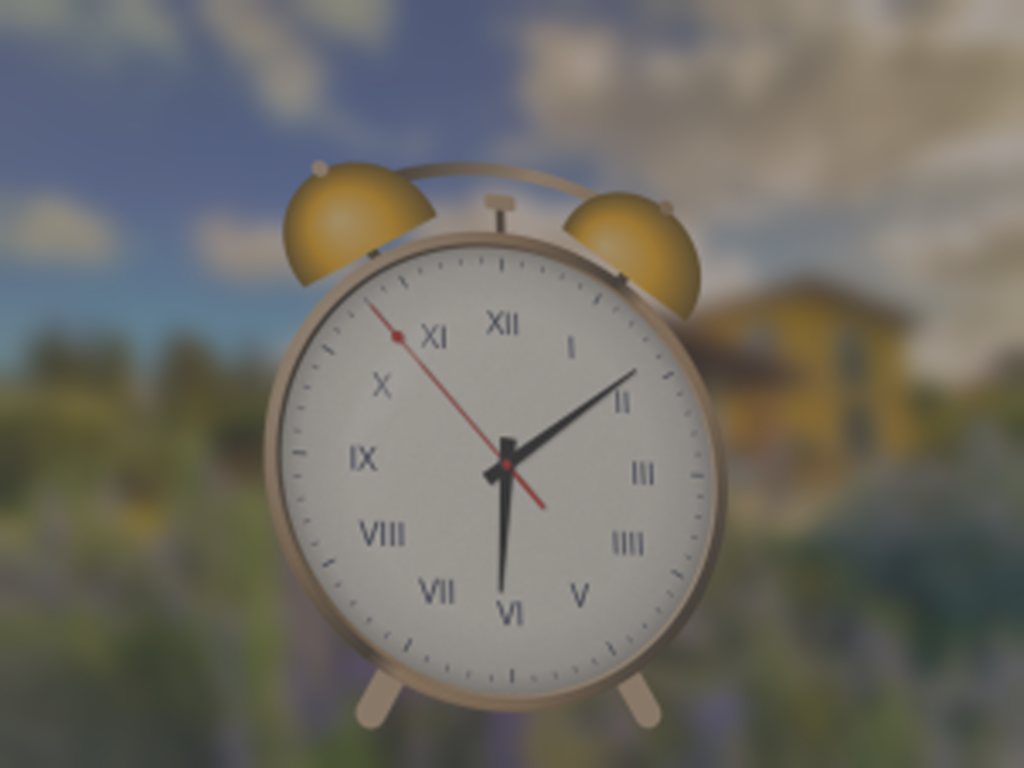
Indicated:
6:08:53
